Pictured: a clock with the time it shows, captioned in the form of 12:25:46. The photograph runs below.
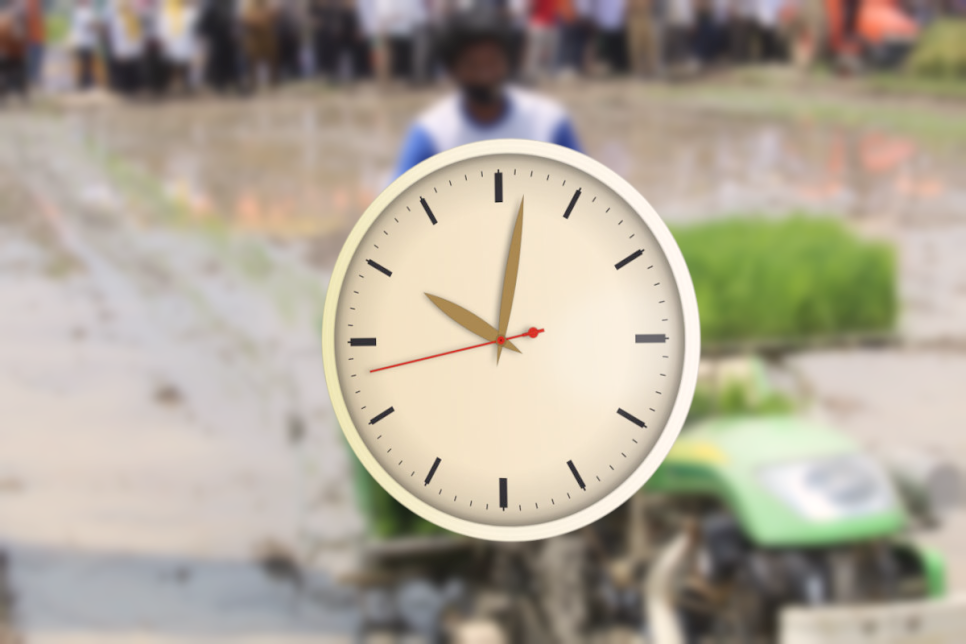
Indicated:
10:01:43
